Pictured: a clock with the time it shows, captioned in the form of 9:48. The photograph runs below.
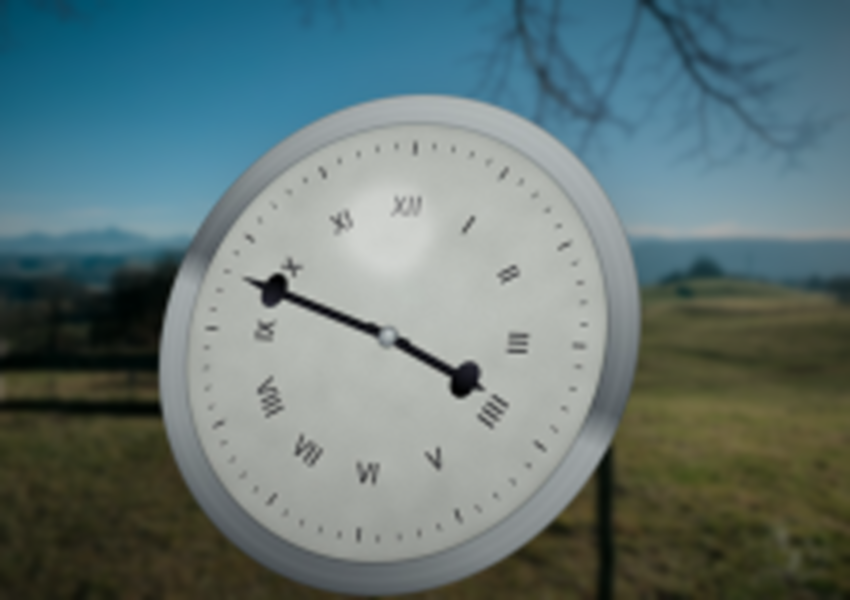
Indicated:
3:48
